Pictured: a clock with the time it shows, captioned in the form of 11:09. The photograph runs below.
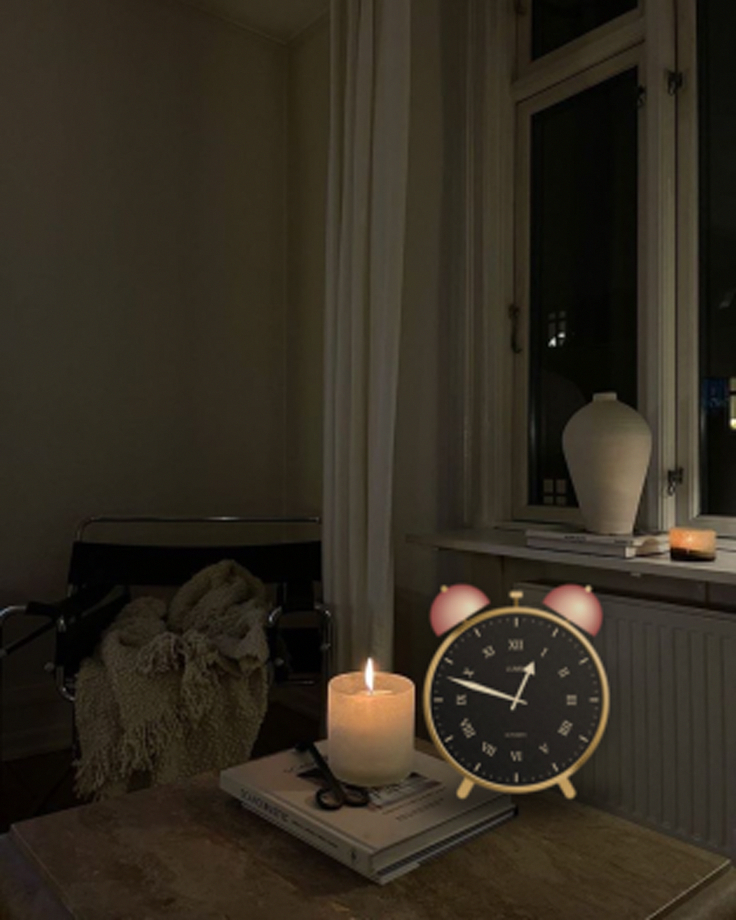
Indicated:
12:48
